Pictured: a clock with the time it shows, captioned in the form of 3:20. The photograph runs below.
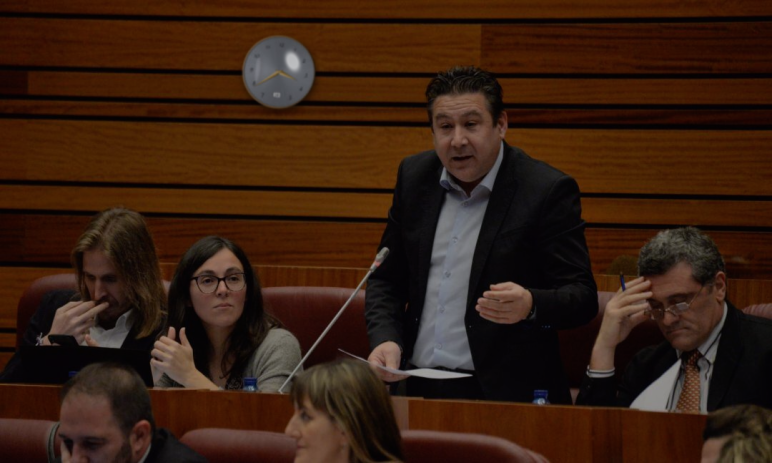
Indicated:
3:39
